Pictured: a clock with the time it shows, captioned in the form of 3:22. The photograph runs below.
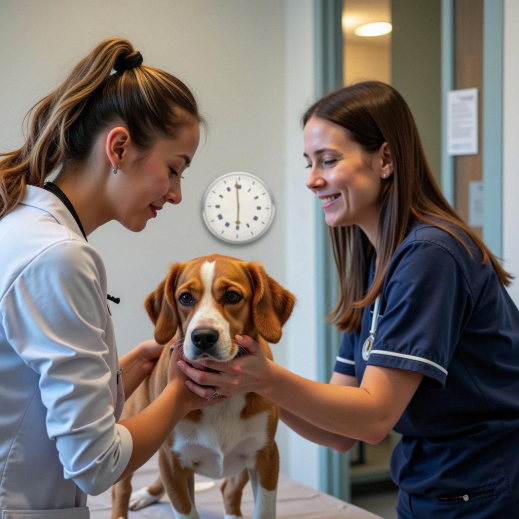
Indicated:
5:59
